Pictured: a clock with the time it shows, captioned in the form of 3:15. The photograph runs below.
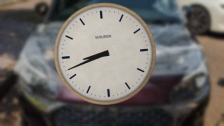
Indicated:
8:42
